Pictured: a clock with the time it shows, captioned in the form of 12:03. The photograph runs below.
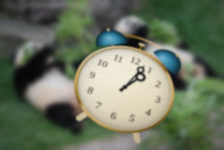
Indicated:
1:03
